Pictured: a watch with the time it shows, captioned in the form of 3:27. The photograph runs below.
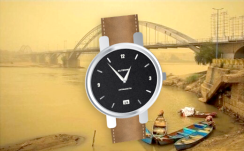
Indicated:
12:54
